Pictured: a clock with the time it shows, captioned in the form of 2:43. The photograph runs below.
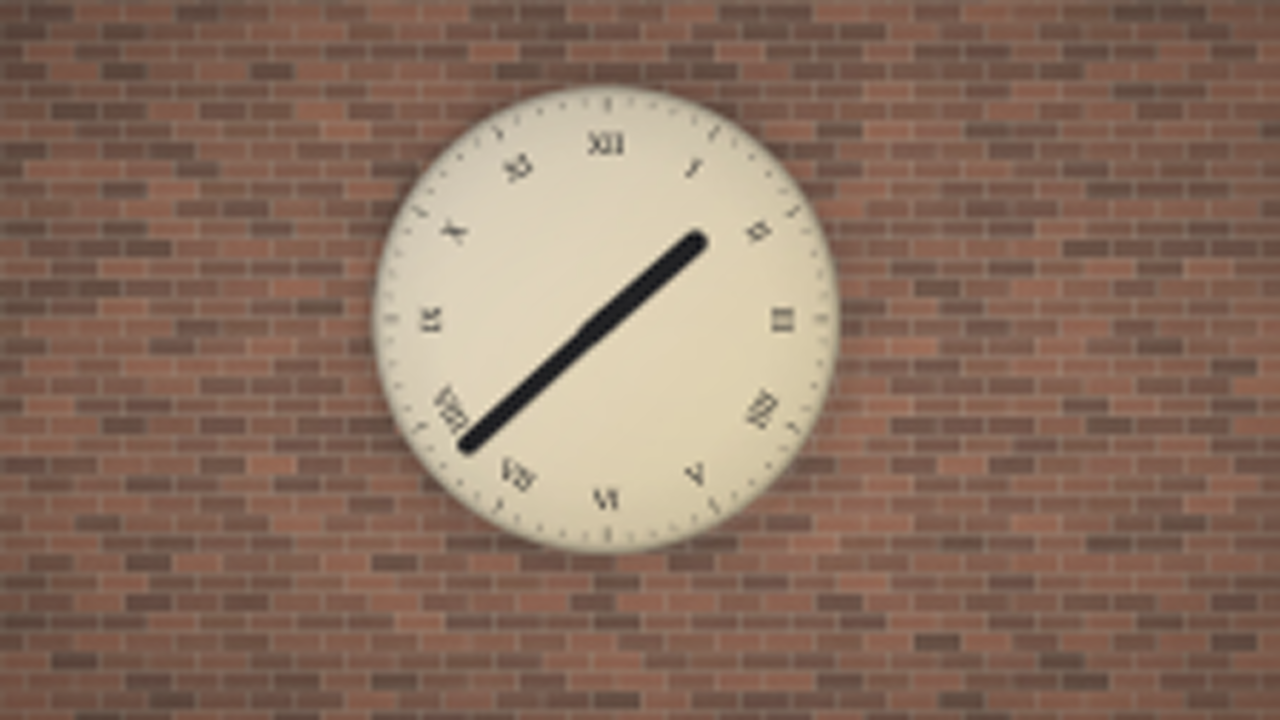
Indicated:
1:38
